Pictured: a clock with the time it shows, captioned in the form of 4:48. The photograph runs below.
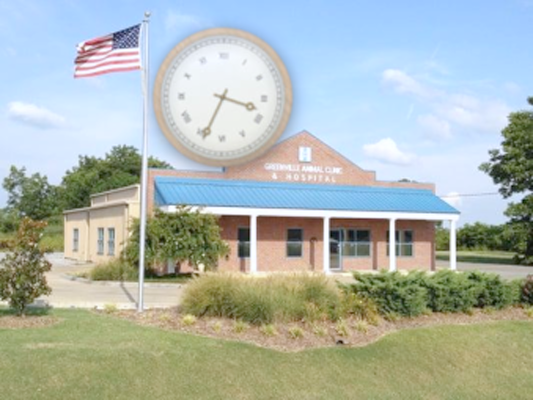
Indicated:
3:34
